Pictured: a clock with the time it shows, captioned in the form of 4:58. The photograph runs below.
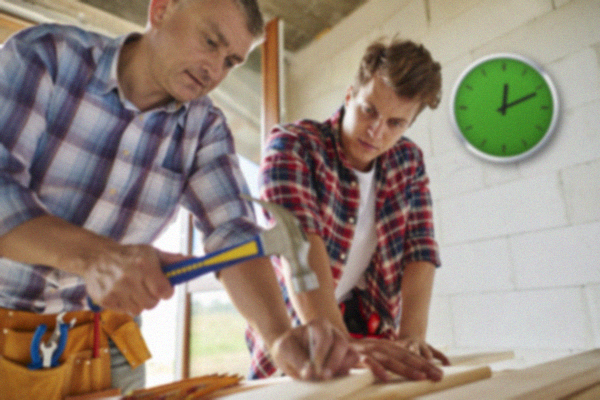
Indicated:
12:11
